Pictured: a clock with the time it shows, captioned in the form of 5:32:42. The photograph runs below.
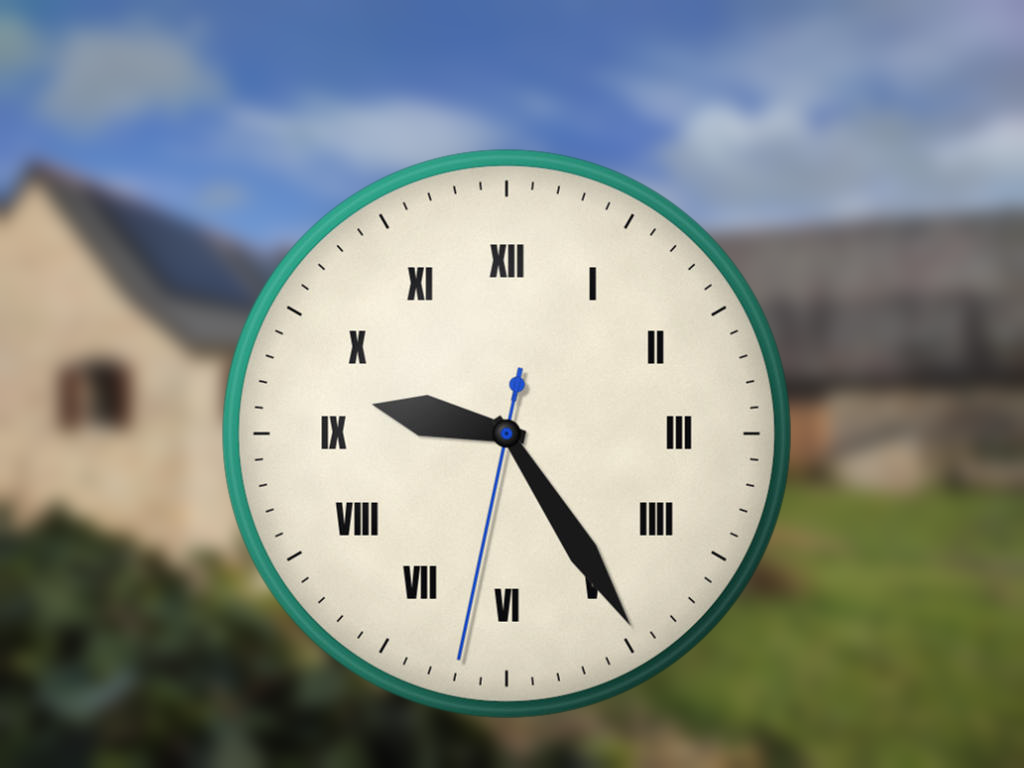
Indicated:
9:24:32
